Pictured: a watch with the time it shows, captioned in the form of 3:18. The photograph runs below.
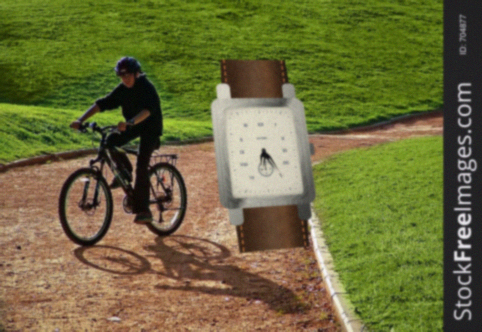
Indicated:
6:25
